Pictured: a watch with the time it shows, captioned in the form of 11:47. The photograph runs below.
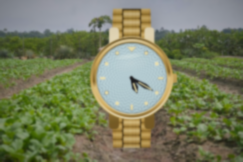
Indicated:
5:20
